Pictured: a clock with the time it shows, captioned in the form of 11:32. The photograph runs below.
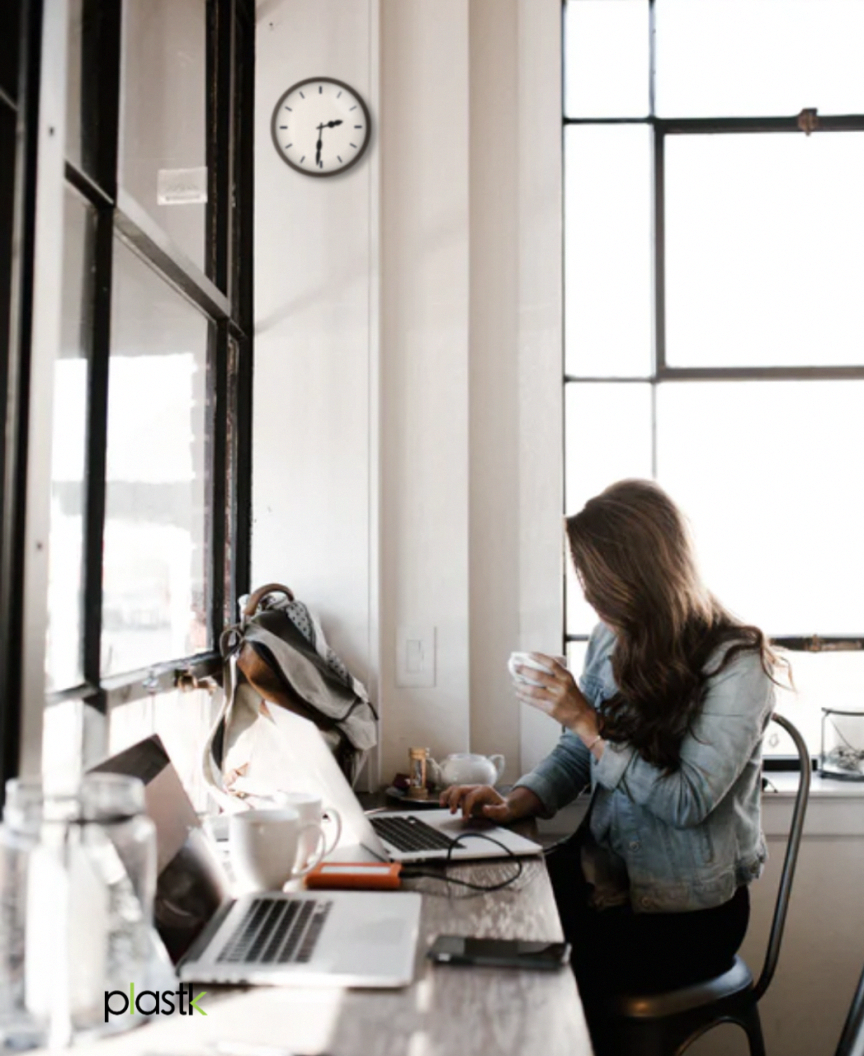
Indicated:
2:31
